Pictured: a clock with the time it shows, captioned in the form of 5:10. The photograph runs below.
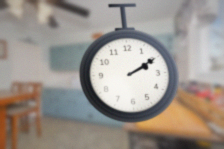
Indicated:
2:10
